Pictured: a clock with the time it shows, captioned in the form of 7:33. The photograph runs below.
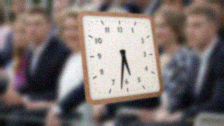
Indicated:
5:32
